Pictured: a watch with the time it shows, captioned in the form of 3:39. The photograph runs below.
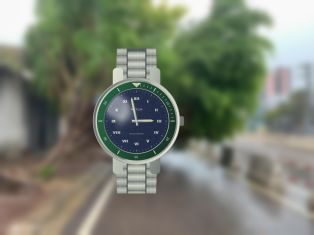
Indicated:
2:58
